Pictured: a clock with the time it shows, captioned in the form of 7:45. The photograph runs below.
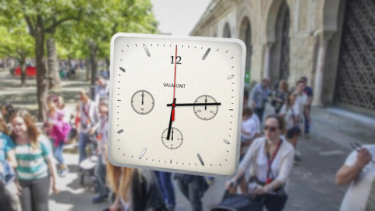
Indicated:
6:14
